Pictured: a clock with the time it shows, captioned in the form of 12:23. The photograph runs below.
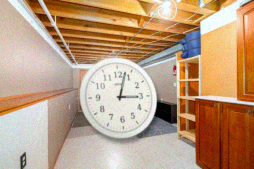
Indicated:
3:03
